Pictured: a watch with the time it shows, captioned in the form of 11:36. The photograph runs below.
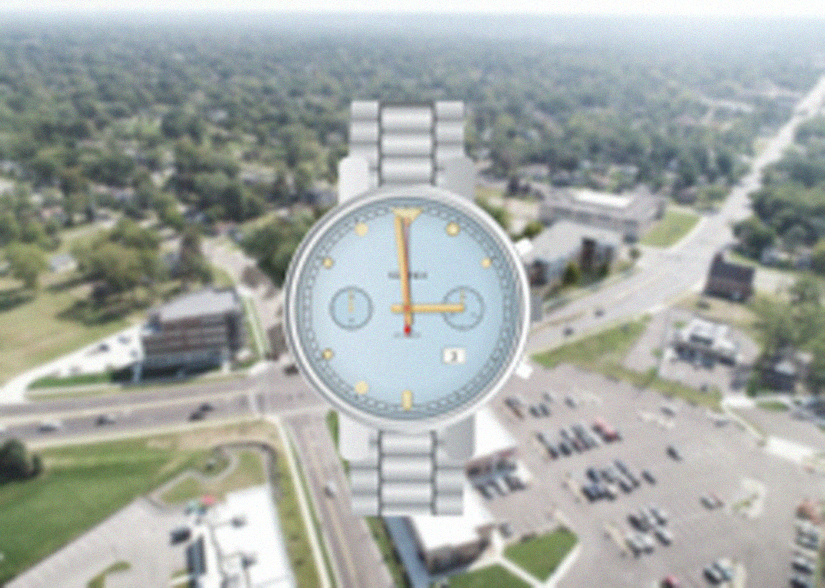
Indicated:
2:59
